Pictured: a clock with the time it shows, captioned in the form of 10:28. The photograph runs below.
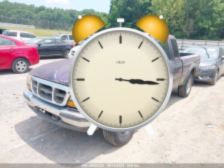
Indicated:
3:16
